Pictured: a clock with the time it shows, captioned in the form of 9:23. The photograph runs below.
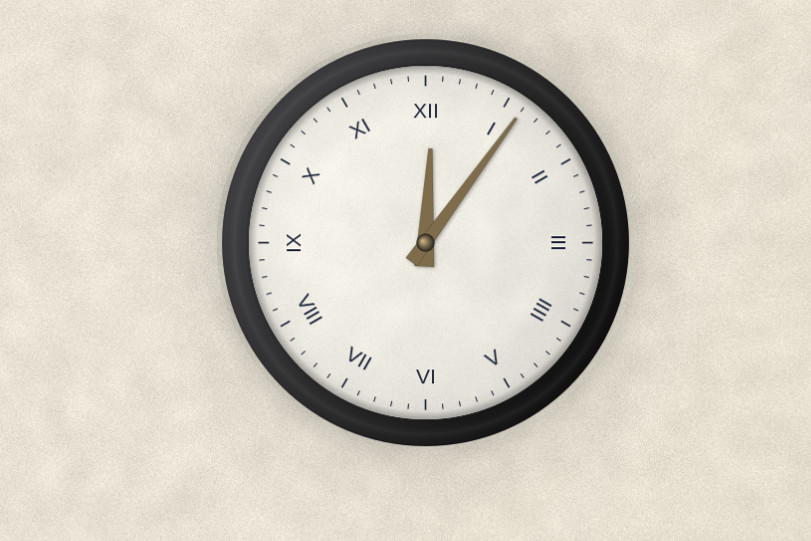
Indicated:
12:06
